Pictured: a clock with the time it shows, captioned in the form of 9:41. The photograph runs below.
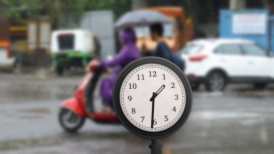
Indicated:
1:31
